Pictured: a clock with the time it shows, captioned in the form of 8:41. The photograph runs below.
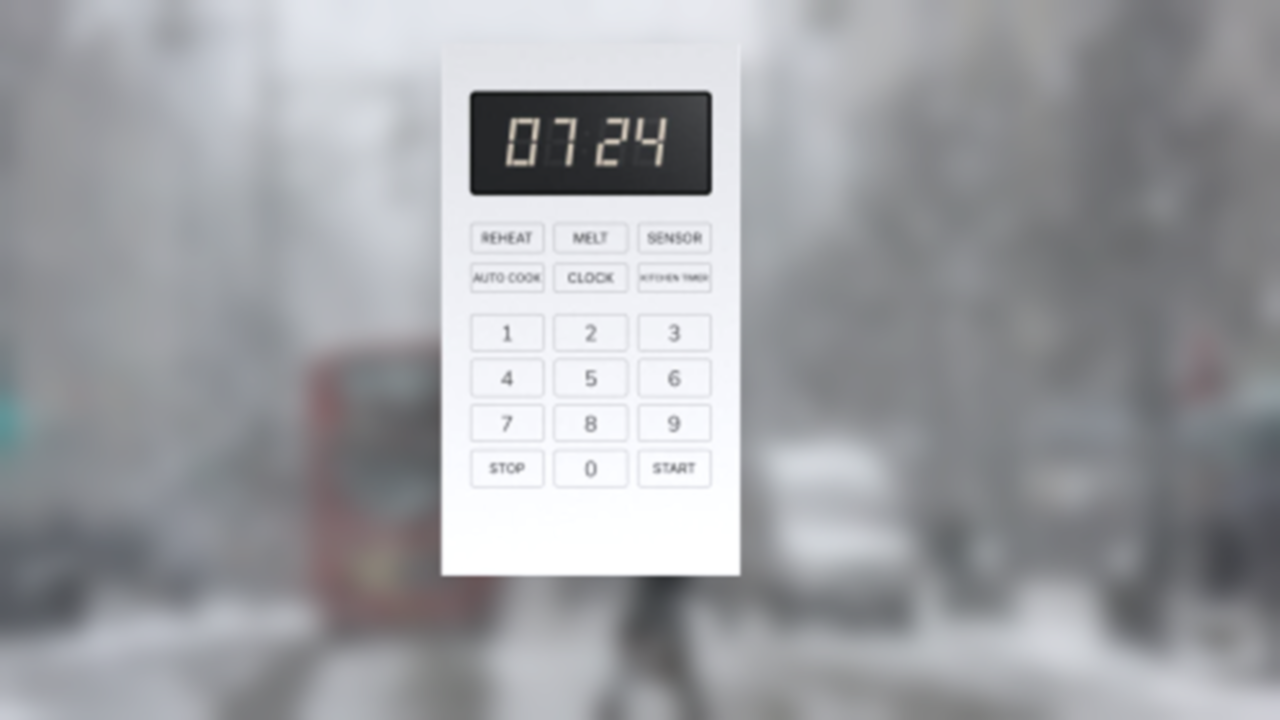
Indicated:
7:24
